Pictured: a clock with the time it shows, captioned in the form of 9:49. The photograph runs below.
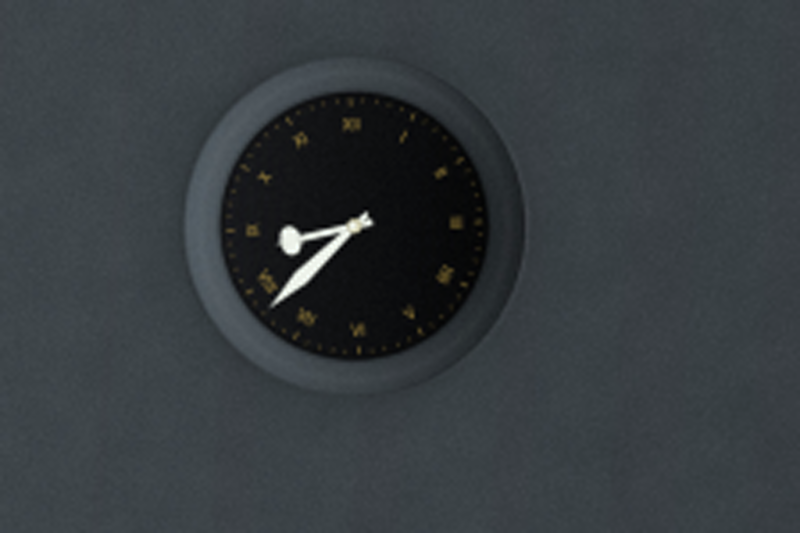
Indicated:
8:38
